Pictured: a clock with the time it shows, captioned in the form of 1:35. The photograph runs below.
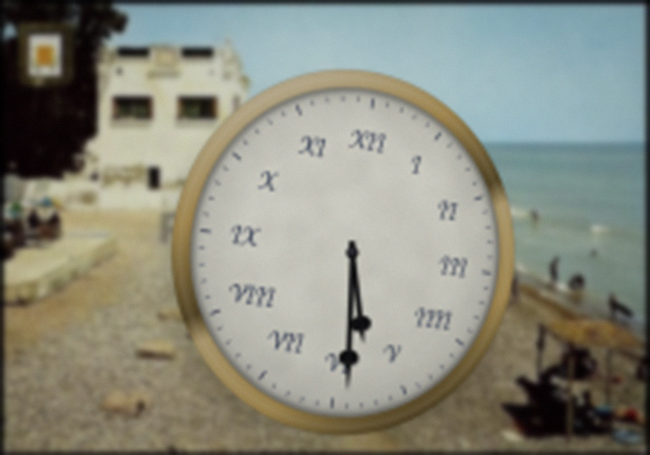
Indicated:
5:29
